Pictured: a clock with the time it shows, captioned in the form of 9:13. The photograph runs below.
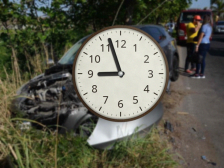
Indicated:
8:57
